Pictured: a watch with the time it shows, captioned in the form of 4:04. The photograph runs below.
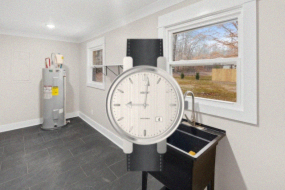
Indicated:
9:01
